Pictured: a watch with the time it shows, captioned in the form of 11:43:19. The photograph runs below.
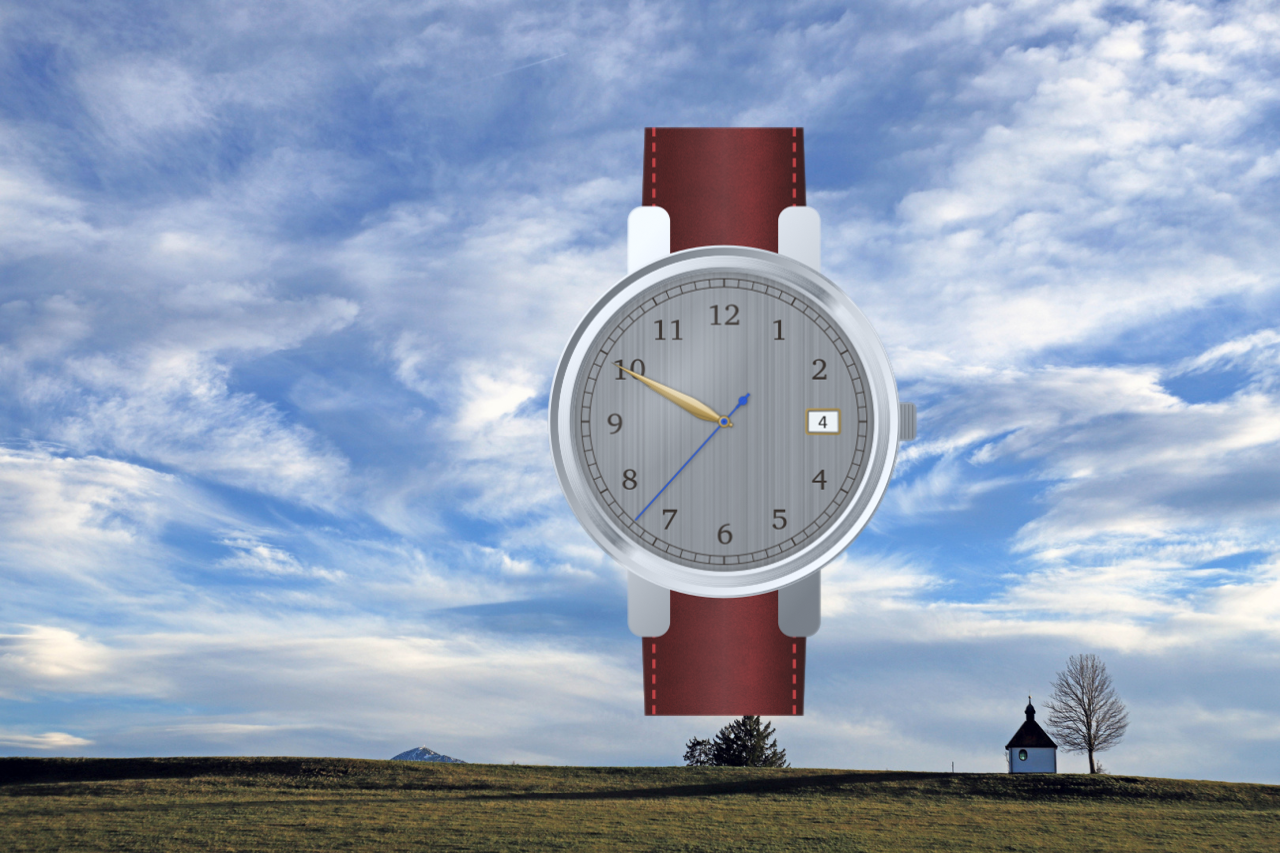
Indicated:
9:49:37
